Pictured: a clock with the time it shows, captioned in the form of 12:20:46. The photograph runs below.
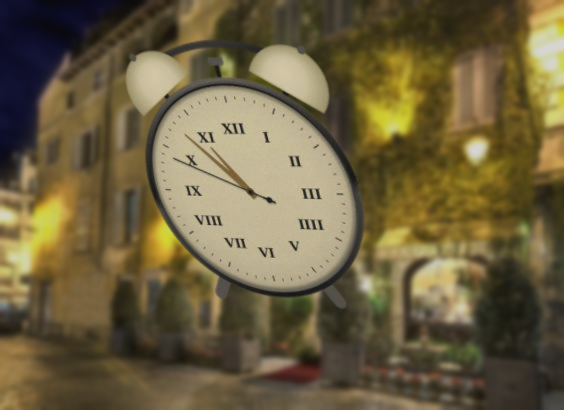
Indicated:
10:52:49
